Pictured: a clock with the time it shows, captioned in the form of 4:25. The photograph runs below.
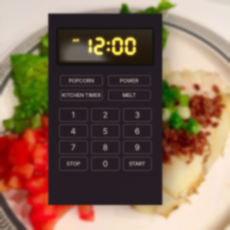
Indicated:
12:00
